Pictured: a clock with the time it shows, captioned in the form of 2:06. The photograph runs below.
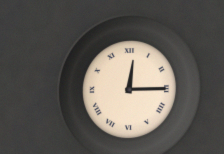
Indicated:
12:15
